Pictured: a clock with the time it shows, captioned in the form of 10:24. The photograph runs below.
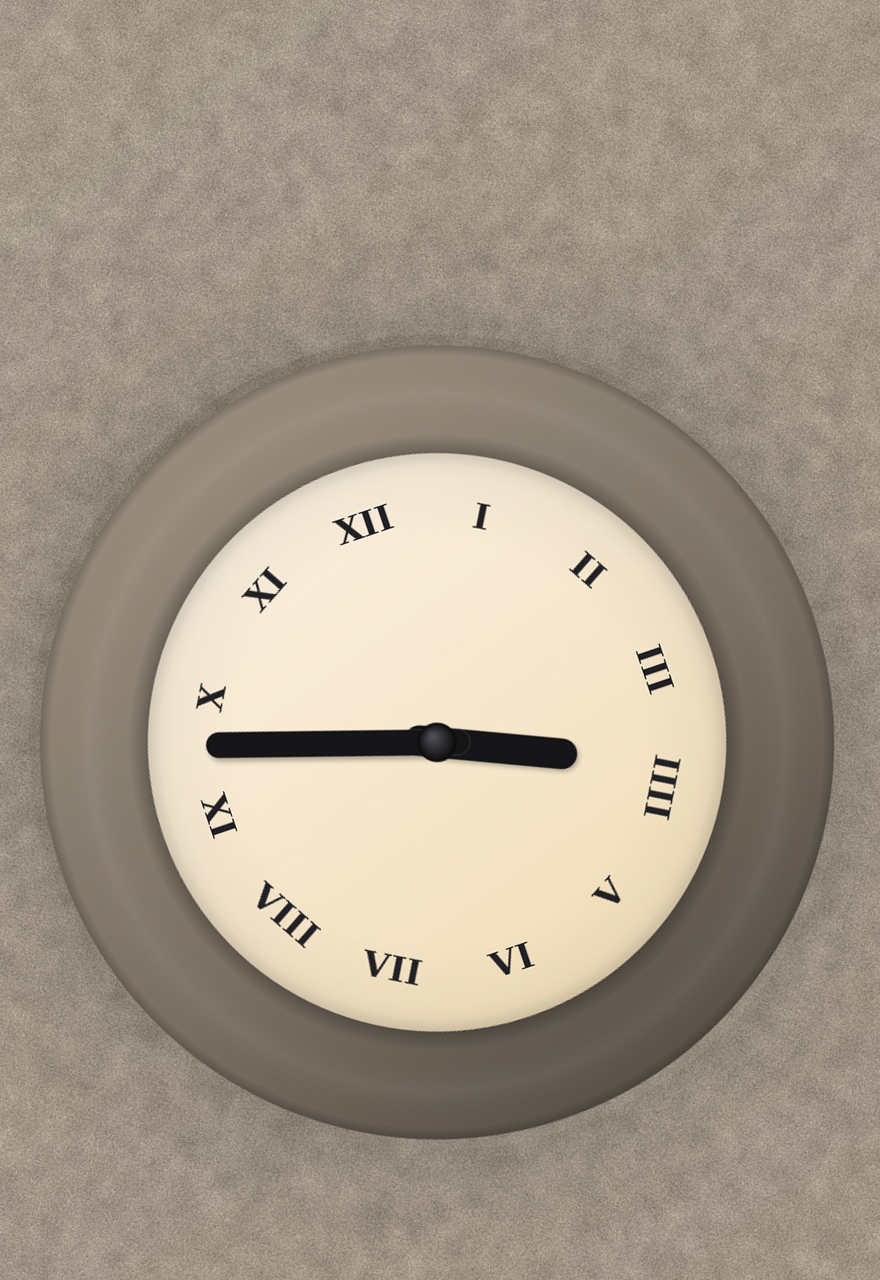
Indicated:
3:48
